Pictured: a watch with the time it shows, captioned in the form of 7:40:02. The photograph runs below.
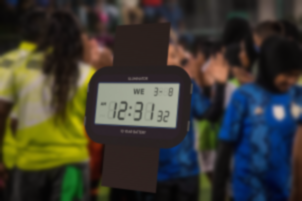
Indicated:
12:31:32
